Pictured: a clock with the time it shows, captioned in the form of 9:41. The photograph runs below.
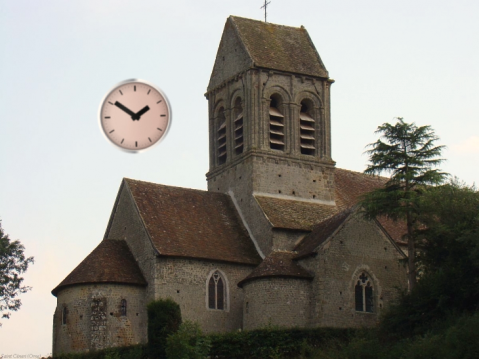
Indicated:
1:51
